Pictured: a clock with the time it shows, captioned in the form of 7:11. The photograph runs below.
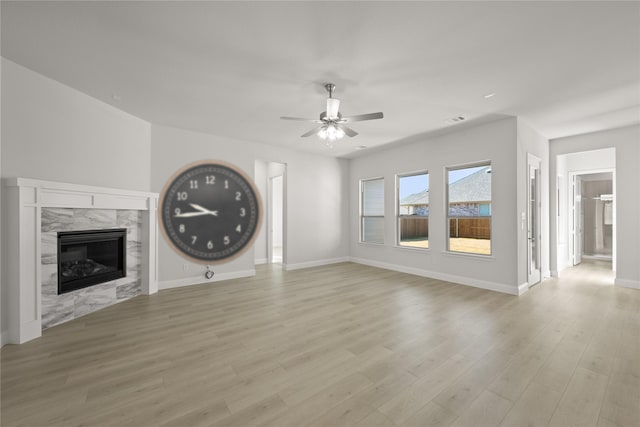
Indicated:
9:44
